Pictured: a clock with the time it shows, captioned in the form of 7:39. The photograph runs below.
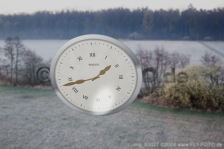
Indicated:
1:43
